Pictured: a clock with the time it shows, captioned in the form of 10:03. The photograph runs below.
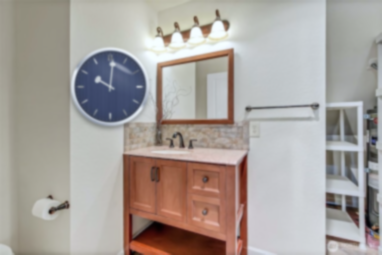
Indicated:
10:01
